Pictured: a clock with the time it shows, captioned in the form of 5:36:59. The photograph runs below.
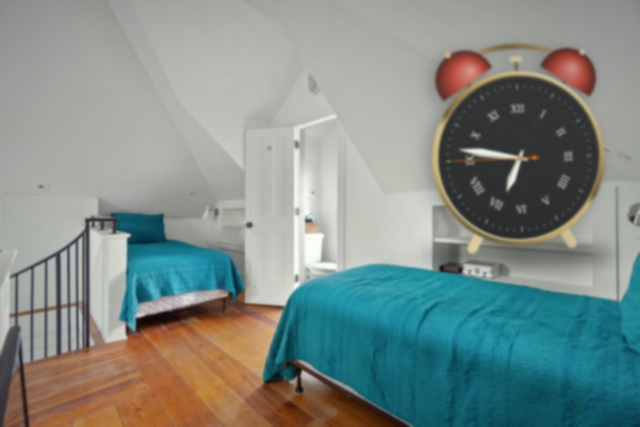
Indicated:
6:46:45
